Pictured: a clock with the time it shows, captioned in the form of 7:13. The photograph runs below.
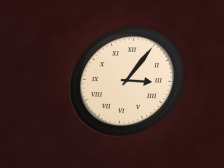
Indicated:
3:05
